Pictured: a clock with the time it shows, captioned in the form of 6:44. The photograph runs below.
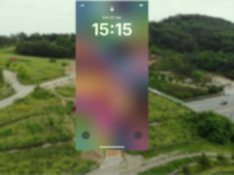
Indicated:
15:15
